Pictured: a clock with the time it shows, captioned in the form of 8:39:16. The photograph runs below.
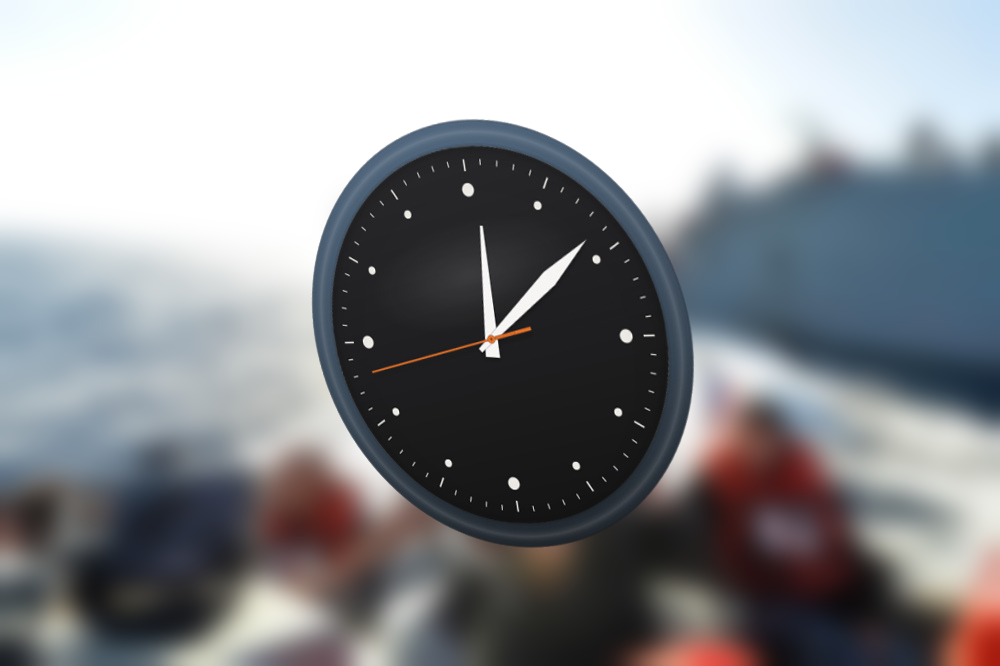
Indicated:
12:08:43
